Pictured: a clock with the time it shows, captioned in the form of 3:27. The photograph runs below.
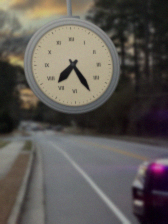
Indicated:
7:25
